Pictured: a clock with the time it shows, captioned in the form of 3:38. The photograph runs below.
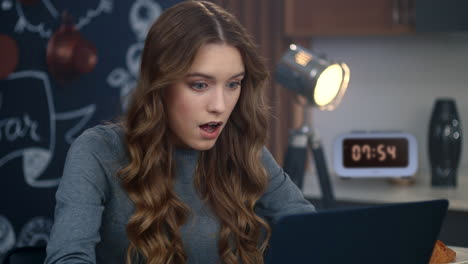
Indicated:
7:54
